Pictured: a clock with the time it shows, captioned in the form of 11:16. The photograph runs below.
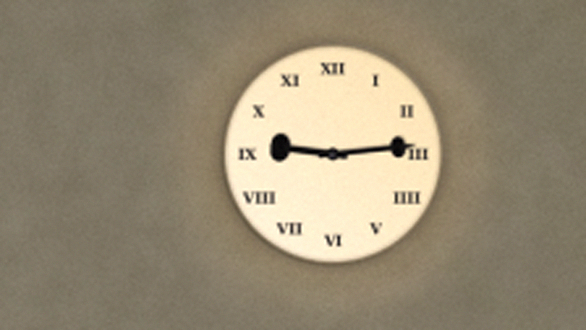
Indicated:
9:14
